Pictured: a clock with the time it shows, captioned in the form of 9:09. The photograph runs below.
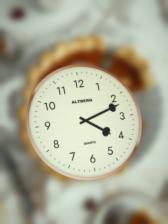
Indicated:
4:12
